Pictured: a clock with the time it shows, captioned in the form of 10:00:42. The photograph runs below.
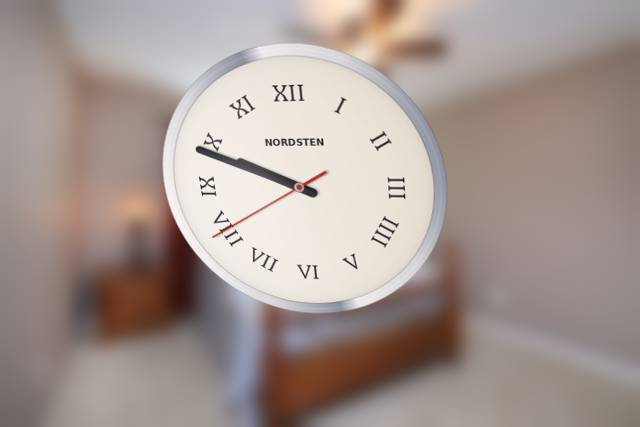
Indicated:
9:48:40
